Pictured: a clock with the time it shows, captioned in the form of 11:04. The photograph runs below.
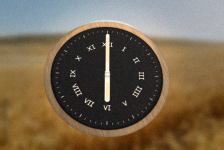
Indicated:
6:00
